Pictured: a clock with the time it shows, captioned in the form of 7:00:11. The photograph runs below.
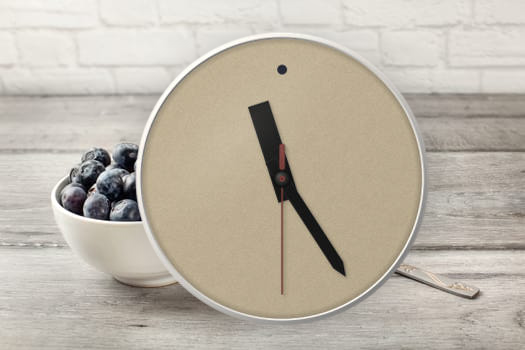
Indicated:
11:24:30
